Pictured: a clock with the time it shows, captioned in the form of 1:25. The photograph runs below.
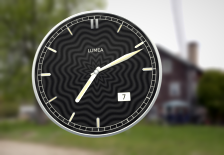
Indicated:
7:11
